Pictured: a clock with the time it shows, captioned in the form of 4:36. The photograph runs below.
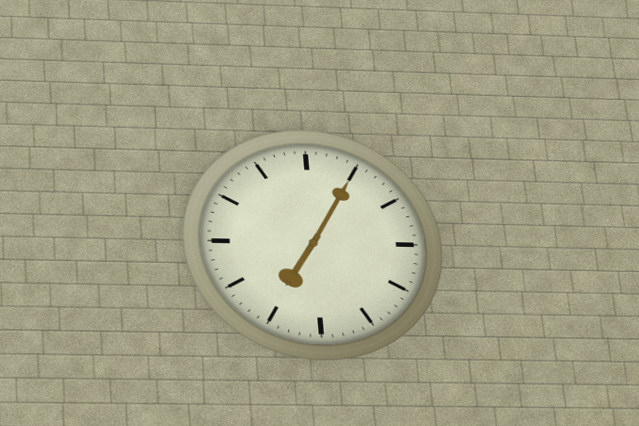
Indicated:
7:05
